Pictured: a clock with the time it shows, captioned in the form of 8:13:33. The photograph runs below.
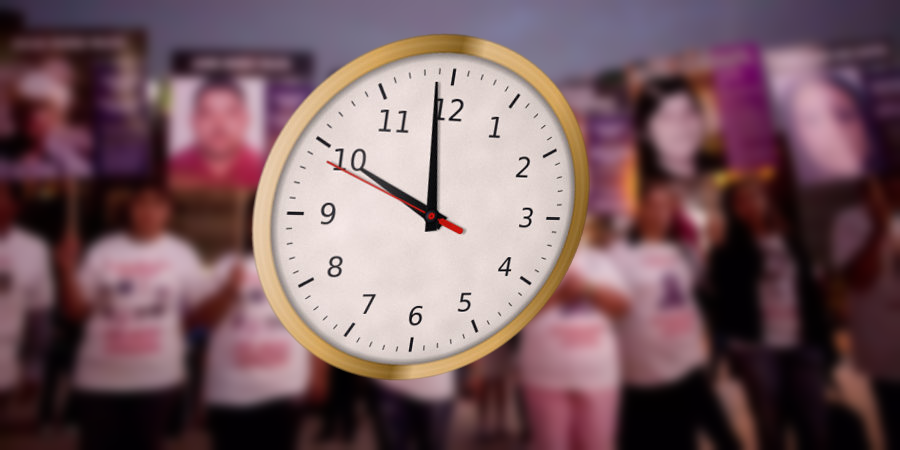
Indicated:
9:58:49
